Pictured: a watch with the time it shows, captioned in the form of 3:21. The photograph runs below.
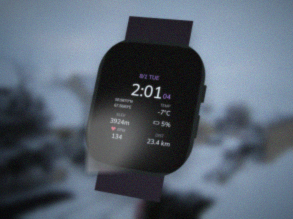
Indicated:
2:01
